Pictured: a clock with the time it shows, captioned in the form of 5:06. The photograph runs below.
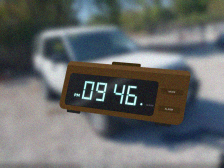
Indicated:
9:46
